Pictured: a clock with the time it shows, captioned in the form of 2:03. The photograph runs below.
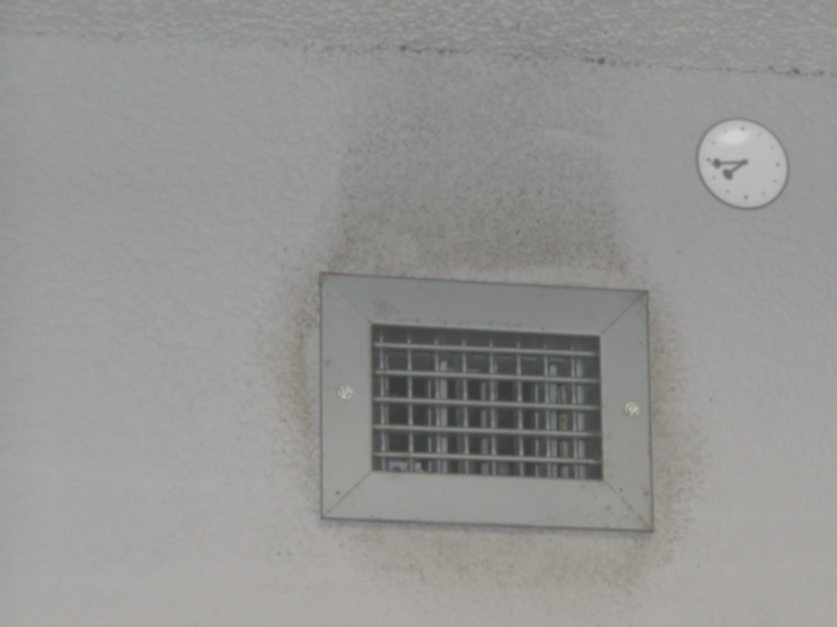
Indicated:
7:44
